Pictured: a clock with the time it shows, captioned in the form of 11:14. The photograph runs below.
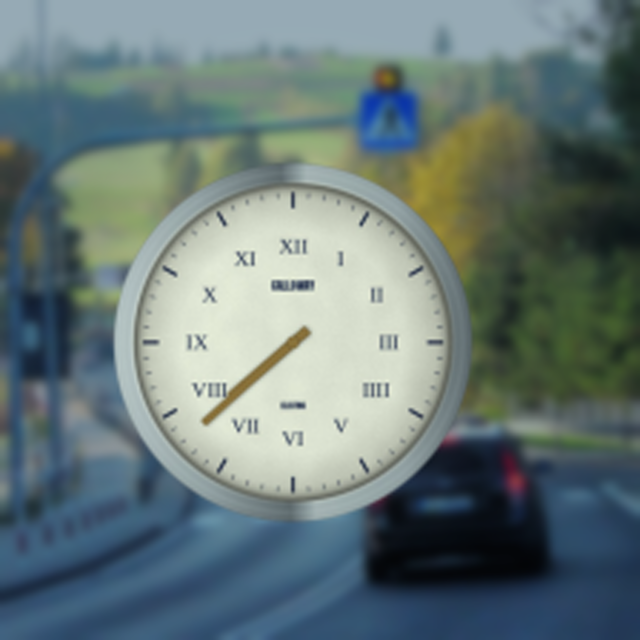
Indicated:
7:38
